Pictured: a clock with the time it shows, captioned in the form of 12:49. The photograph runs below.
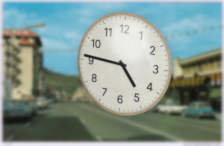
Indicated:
4:46
